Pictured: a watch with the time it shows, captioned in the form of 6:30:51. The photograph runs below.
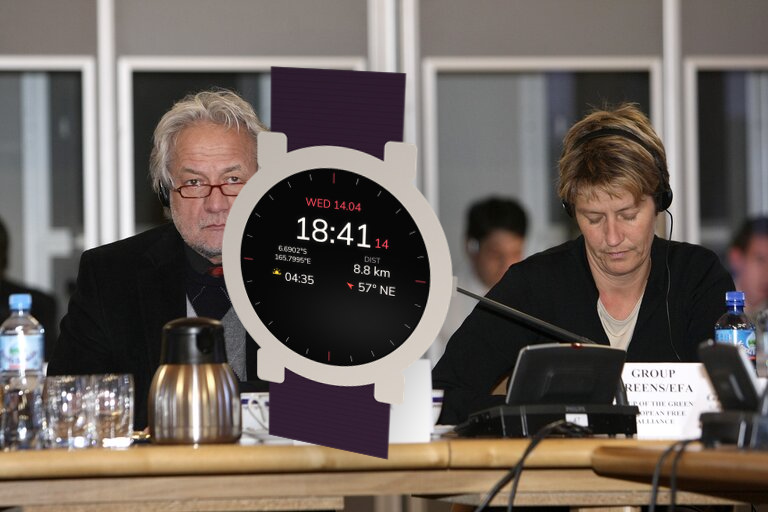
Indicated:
18:41:14
